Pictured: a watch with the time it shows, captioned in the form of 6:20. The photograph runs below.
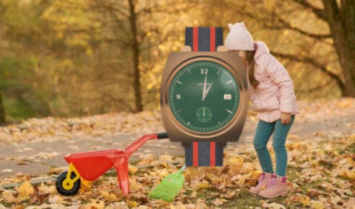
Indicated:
1:01
